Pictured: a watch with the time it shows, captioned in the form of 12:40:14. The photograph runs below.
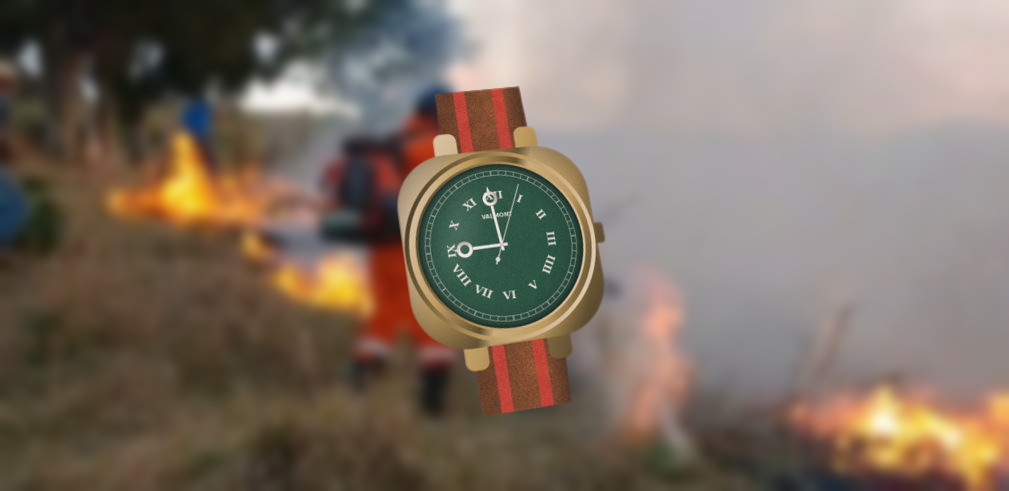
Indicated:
8:59:04
